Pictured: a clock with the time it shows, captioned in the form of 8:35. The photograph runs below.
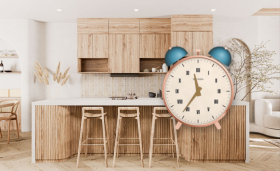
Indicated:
11:36
